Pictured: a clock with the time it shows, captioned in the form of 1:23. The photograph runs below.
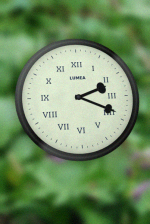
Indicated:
2:19
